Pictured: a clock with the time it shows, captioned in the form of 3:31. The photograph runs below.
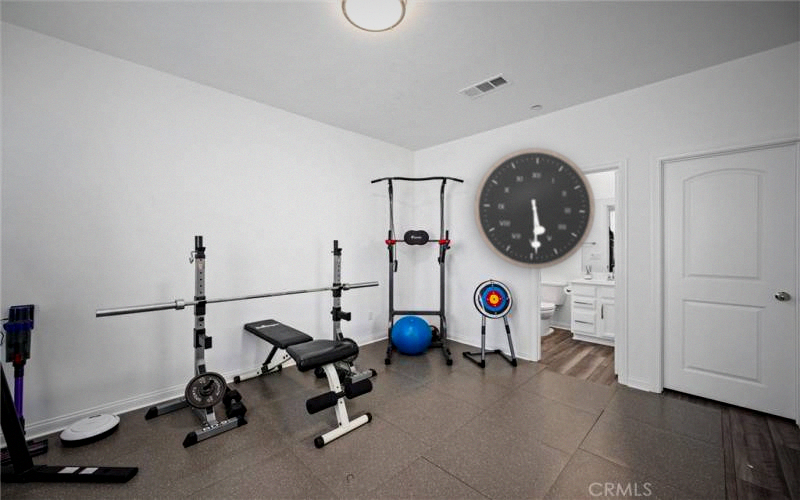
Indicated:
5:29
